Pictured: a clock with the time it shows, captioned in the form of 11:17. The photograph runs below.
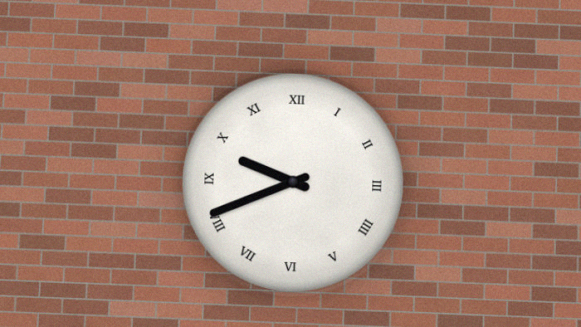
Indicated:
9:41
